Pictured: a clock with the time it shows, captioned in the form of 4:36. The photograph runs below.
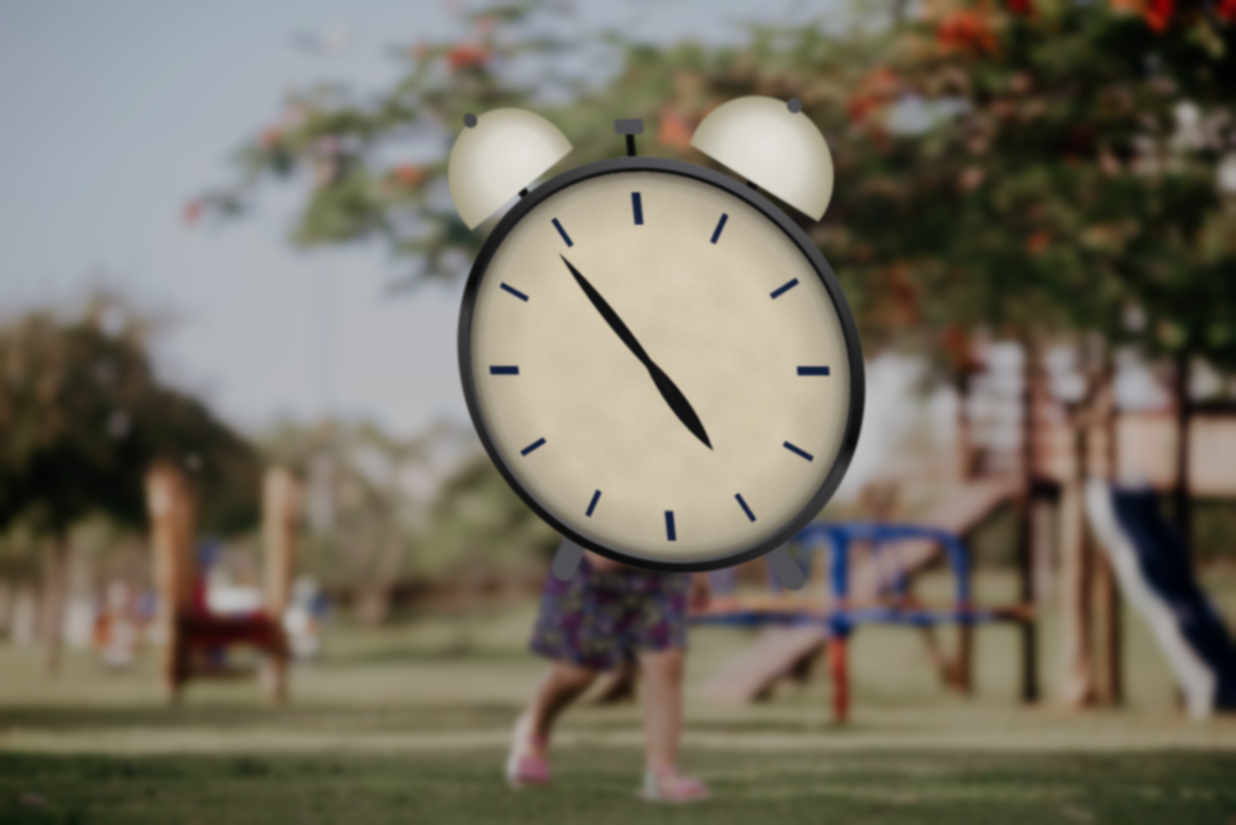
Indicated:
4:54
